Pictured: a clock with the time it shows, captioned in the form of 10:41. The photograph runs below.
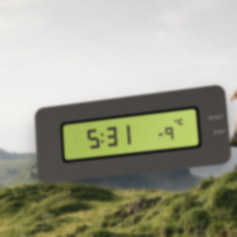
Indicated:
5:31
